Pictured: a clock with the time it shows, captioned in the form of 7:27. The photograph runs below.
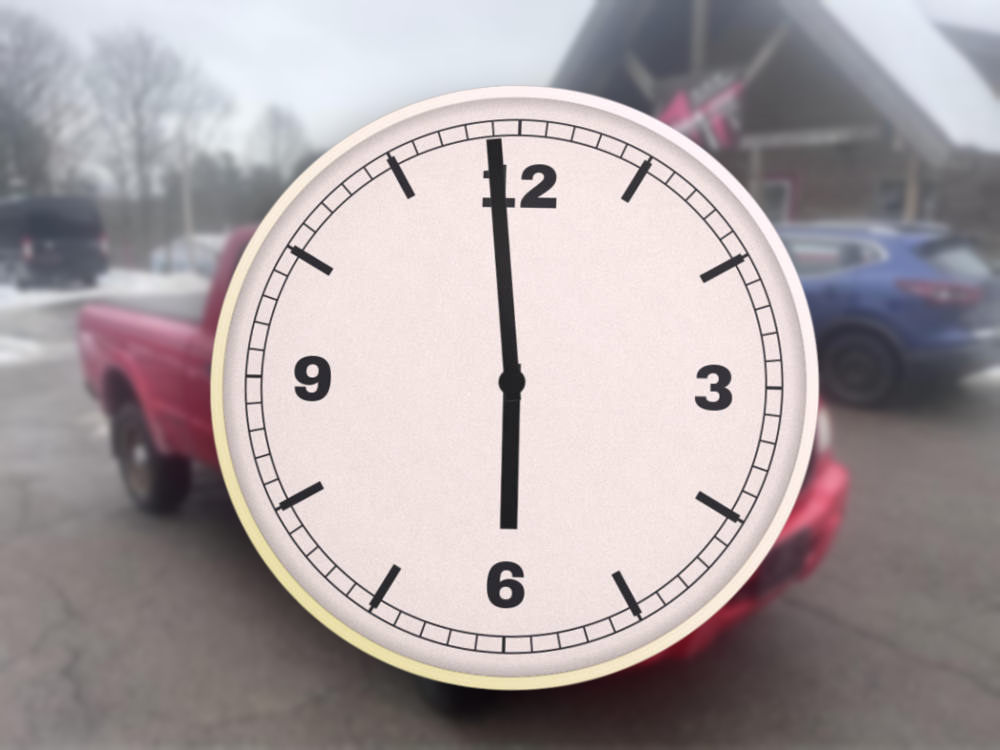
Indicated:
5:59
